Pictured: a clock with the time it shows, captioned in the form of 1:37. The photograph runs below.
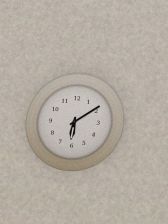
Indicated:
6:09
